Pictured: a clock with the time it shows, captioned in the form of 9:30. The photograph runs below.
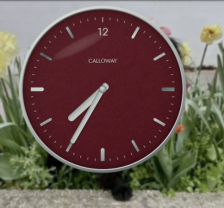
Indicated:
7:35
